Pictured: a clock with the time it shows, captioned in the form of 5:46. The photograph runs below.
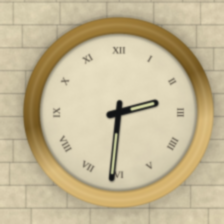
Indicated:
2:31
